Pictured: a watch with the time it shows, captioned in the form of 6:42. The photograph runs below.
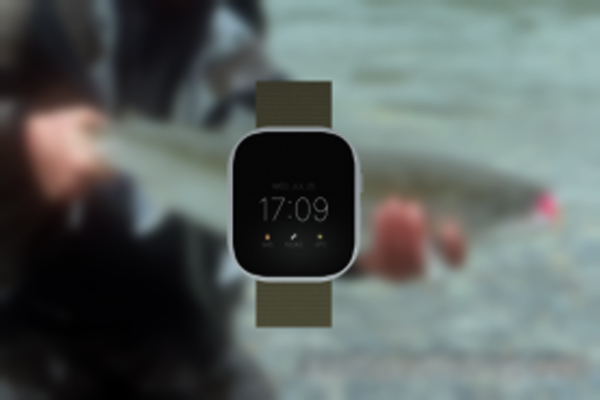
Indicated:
17:09
